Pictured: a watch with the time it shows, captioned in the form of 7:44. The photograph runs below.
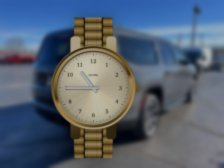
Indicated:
10:45
